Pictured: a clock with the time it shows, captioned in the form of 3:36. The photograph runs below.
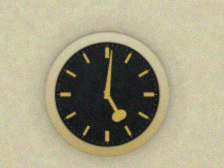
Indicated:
5:01
